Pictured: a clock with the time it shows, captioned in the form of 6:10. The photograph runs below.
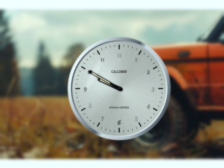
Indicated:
9:50
